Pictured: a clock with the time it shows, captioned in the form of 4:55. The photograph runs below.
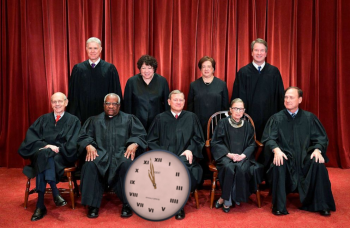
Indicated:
10:57
